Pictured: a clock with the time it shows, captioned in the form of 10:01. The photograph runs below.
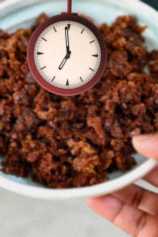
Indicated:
6:59
